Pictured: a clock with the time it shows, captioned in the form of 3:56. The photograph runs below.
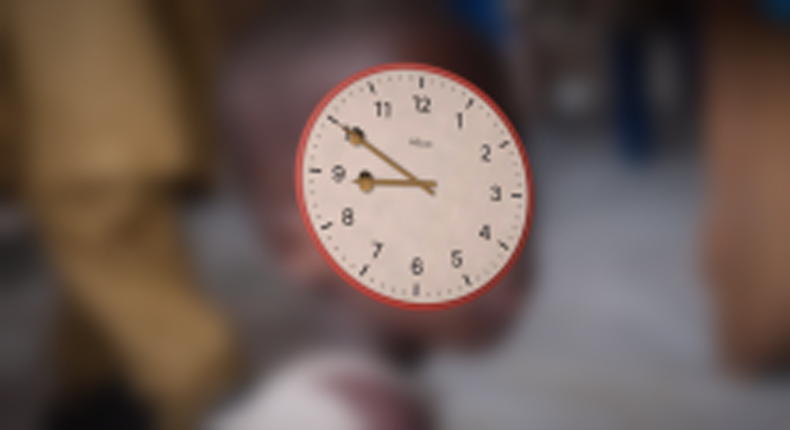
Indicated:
8:50
